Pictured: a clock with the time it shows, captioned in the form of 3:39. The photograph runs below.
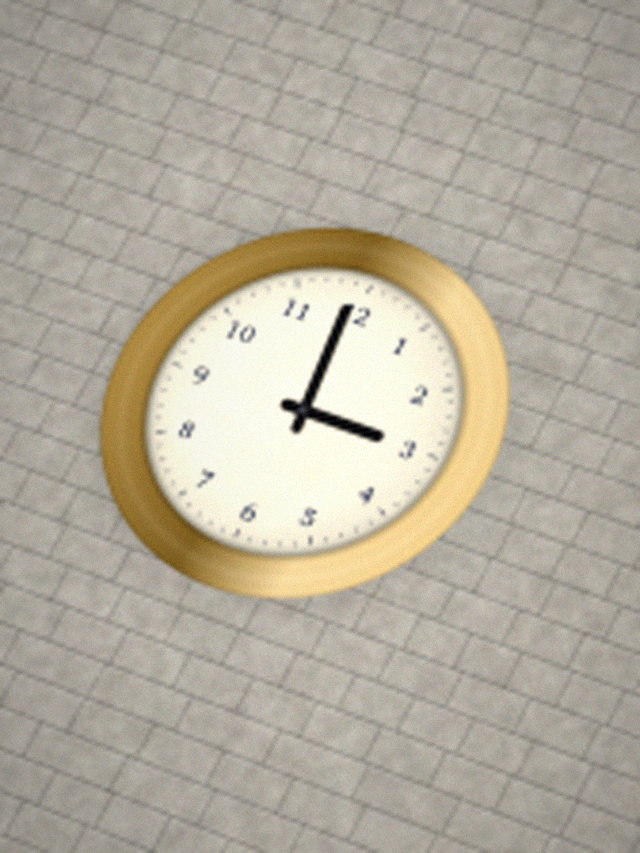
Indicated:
2:59
